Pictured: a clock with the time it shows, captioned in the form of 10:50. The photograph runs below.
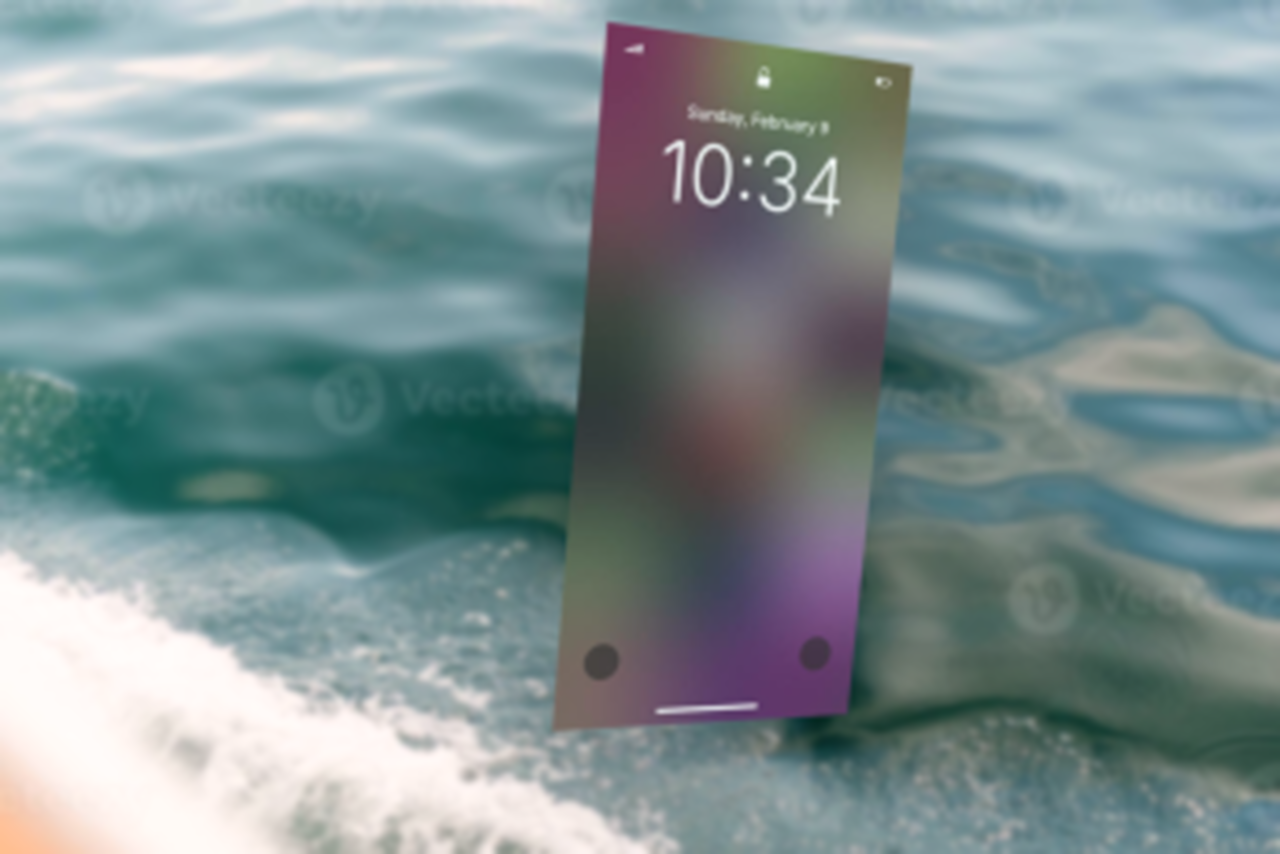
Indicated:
10:34
